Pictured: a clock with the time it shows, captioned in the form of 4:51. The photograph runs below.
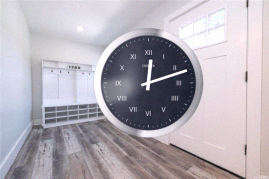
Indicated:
12:12
